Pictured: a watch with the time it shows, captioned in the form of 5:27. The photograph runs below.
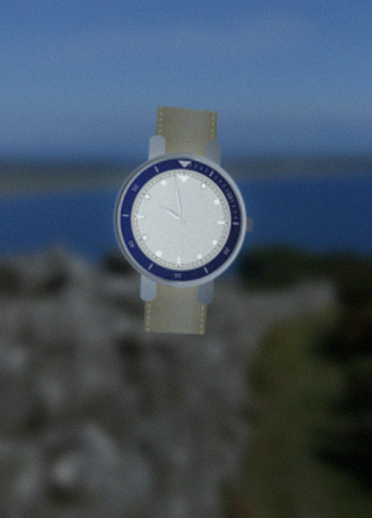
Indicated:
9:58
